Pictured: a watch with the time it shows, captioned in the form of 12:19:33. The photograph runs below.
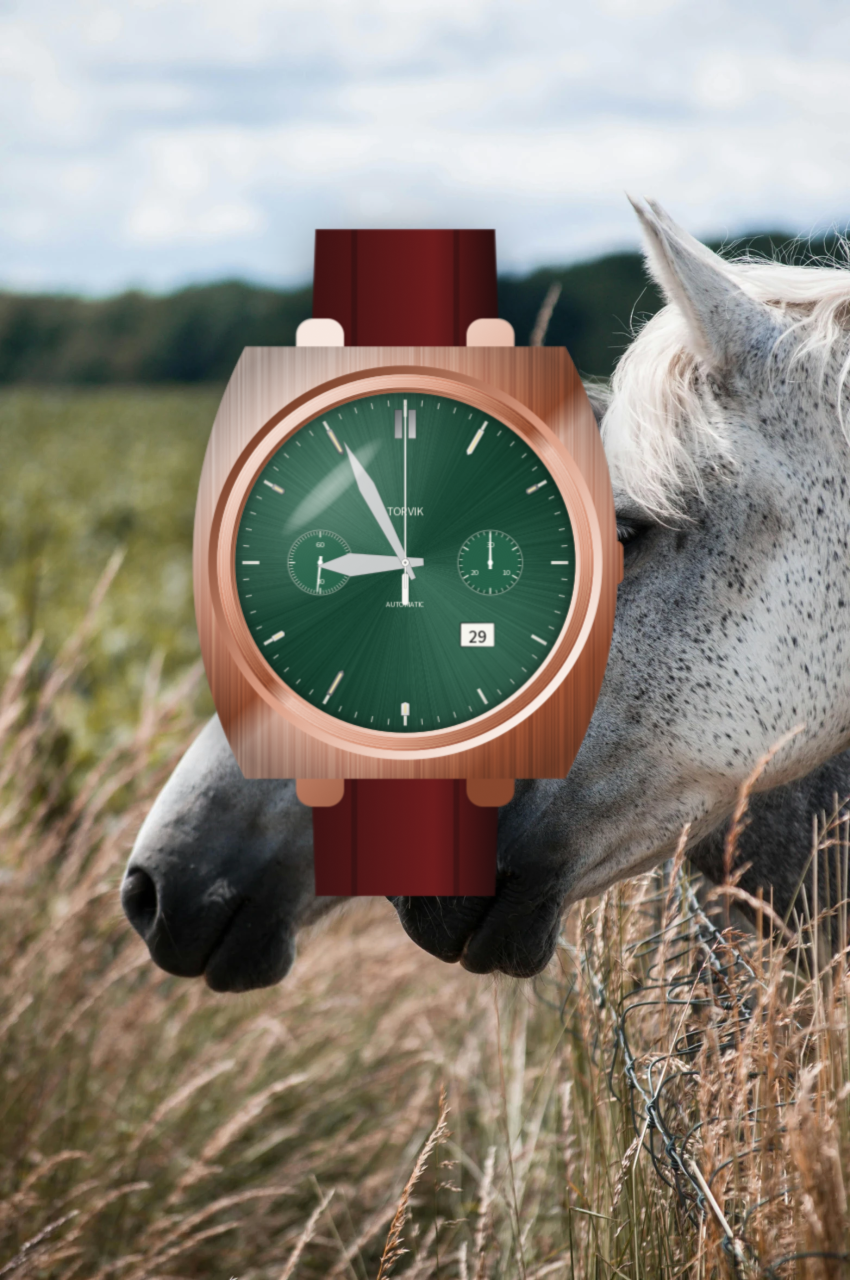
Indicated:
8:55:31
